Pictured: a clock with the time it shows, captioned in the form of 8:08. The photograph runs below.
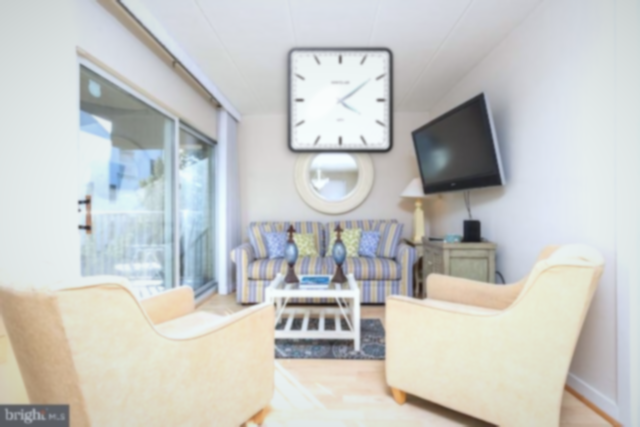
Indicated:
4:09
